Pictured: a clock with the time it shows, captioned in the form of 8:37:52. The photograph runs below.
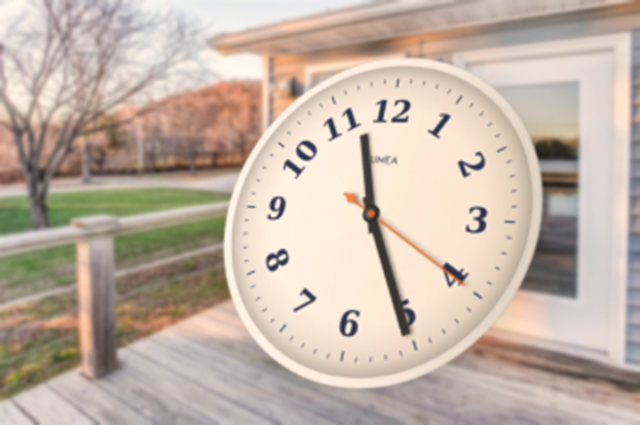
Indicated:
11:25:20
